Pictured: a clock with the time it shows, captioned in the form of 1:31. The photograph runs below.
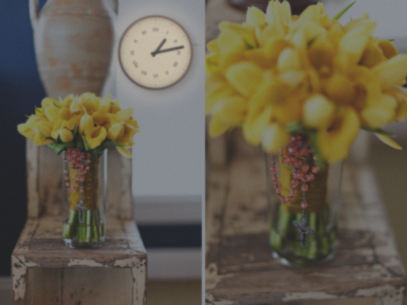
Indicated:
1:13
